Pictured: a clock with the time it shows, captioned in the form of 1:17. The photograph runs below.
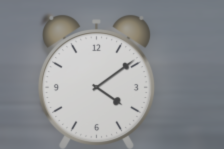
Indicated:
4:09
